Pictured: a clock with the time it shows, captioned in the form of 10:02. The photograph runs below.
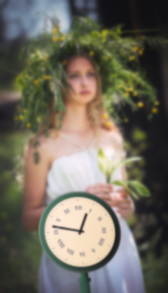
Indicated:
12:47
